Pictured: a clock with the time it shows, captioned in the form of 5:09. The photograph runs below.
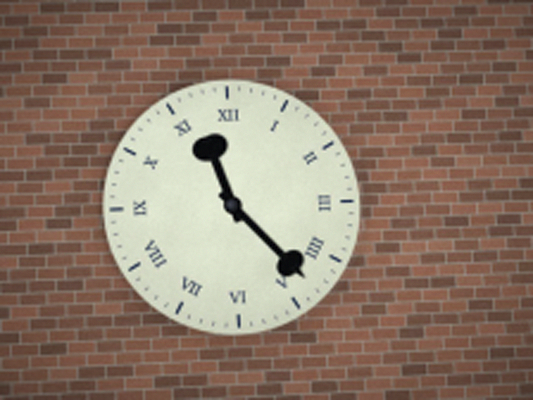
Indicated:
11:23
